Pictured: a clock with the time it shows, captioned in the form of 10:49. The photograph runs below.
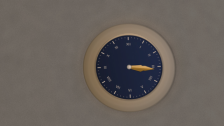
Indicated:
3:16
